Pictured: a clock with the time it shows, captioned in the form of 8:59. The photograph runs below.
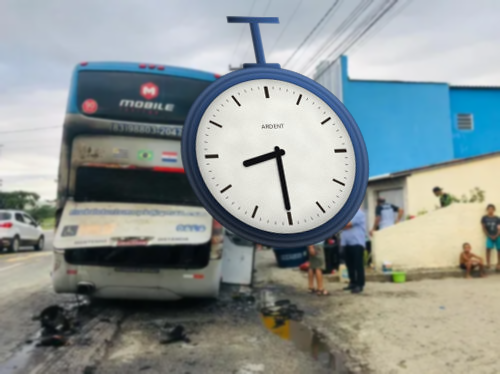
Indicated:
8:30
